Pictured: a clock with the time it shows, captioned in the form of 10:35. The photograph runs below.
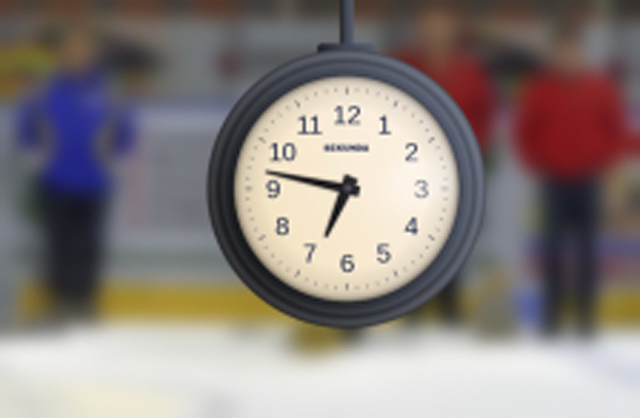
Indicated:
6:47
